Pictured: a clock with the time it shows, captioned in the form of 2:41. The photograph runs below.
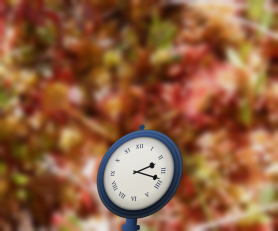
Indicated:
2:18
